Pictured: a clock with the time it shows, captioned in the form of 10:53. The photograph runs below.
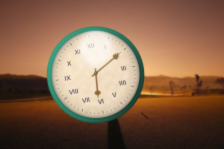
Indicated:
6:10
